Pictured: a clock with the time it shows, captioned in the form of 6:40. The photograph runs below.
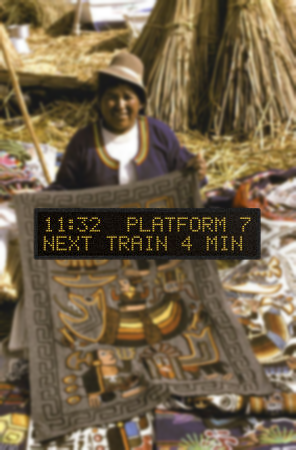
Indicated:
11:32
